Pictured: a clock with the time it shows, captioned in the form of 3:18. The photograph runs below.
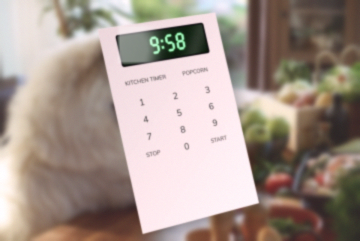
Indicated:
9:58
